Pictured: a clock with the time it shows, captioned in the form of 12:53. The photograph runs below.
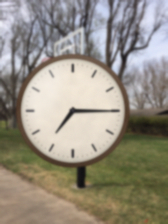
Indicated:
7:15
